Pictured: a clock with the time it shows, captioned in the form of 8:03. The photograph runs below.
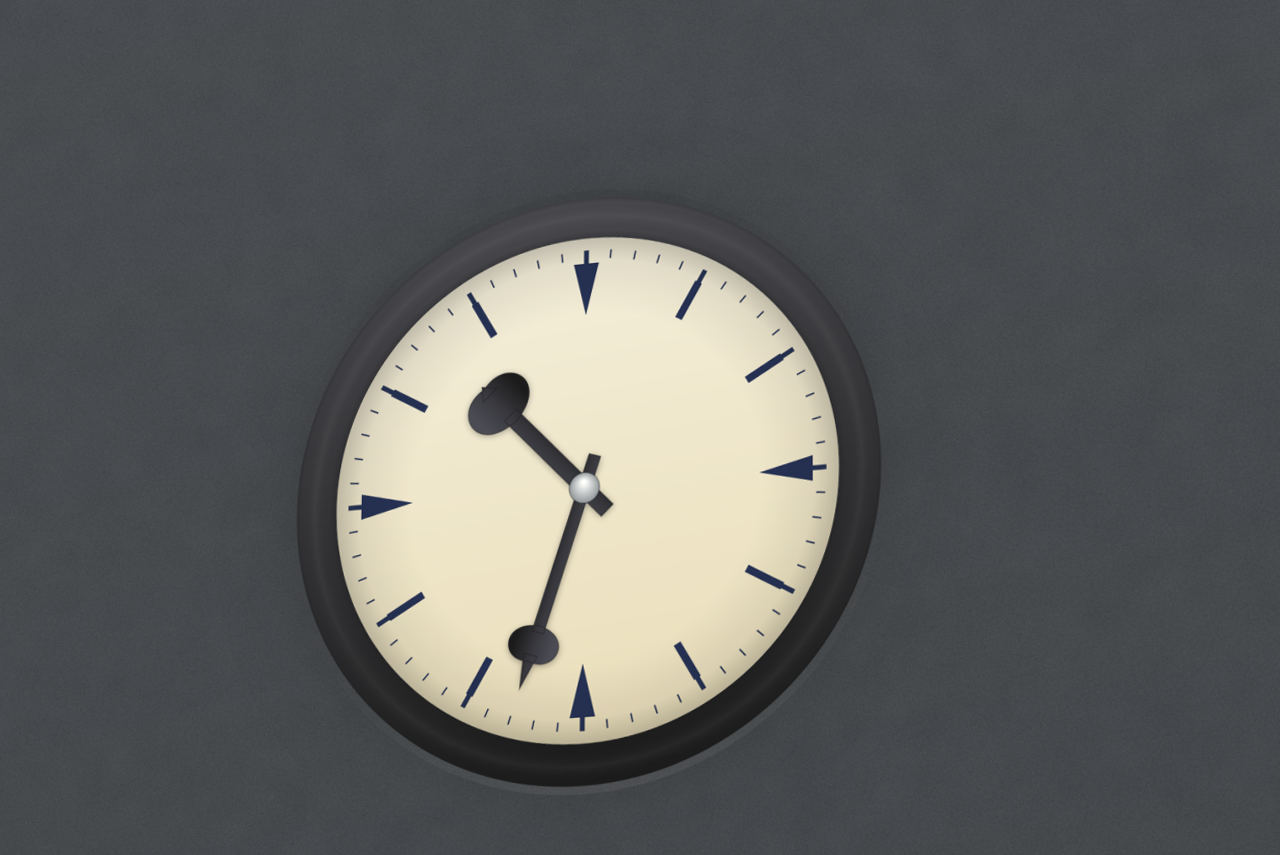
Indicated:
10:33
